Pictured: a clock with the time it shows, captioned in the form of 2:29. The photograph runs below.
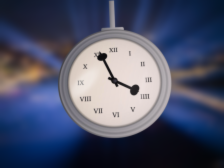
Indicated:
3:56
